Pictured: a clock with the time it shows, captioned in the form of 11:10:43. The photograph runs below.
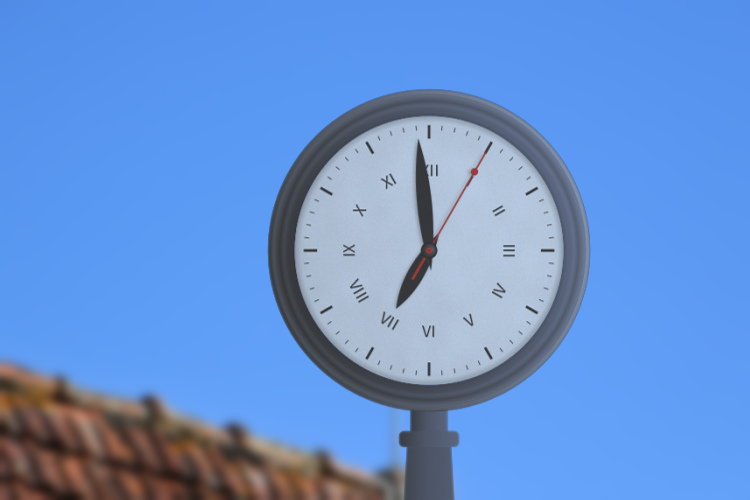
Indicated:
6:59:05
